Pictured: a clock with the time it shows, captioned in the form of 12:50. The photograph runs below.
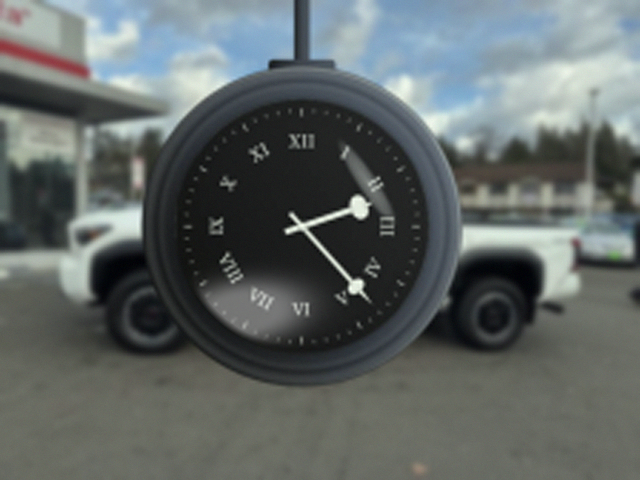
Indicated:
2:23
